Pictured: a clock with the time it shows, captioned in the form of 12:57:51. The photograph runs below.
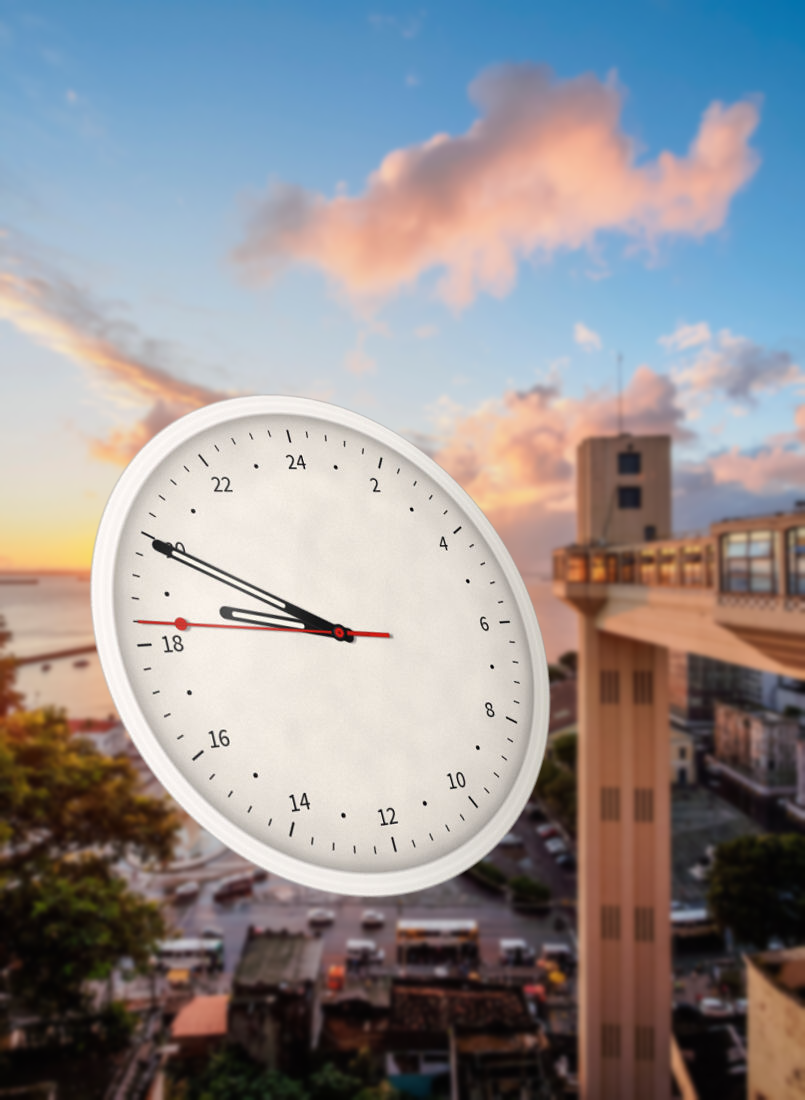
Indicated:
18:49:46
